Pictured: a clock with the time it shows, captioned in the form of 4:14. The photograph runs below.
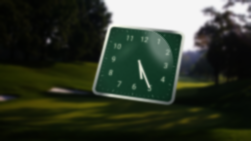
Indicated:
5:25
